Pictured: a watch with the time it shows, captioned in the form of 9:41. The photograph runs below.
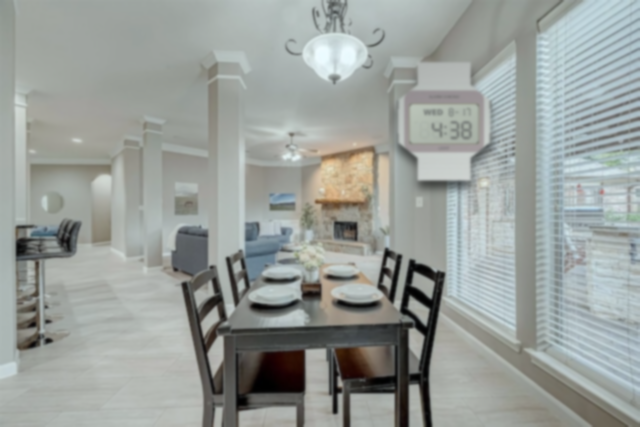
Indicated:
4:38
